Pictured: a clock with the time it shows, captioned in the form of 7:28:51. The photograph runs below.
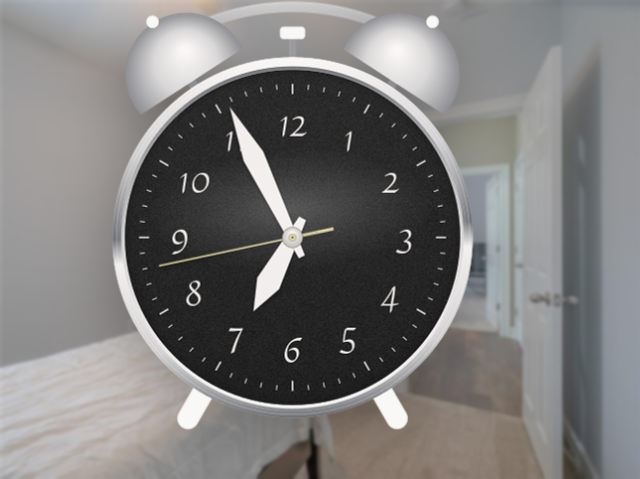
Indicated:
6:55:43
